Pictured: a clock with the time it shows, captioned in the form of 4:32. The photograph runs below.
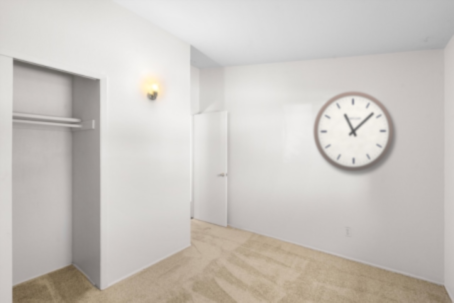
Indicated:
11:08
